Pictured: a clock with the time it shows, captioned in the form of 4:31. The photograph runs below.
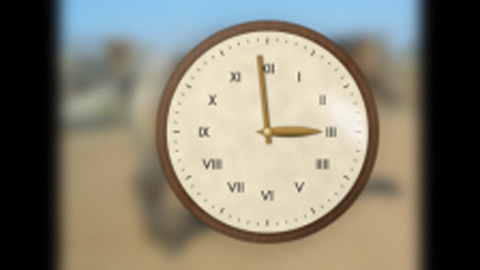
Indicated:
2:59
